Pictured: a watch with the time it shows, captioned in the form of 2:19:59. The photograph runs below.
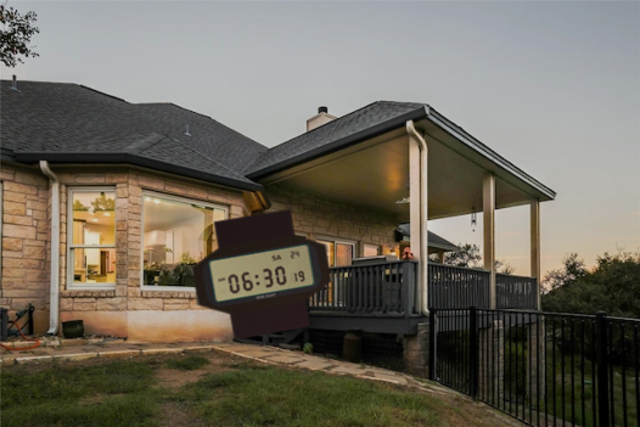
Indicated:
6:30:19
